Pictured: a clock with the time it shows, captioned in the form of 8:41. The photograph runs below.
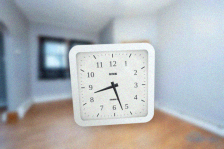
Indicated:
8:27
